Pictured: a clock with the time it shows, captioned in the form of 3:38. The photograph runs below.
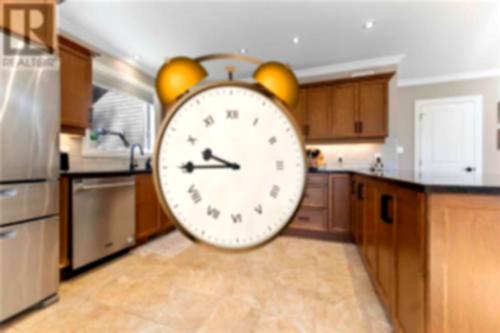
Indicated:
9:45
